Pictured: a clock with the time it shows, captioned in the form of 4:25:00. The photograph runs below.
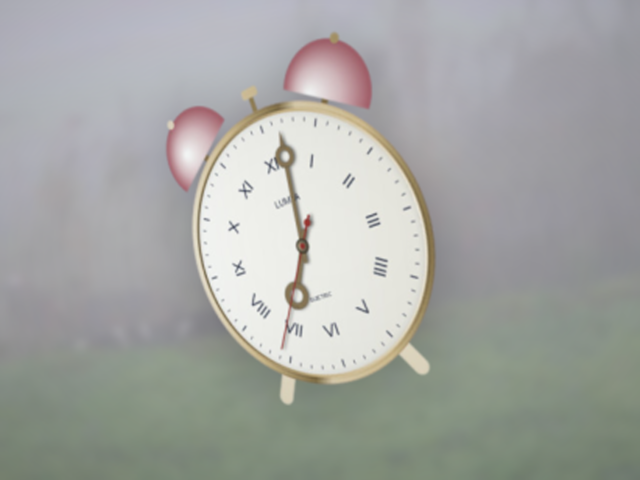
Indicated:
7:01:36
